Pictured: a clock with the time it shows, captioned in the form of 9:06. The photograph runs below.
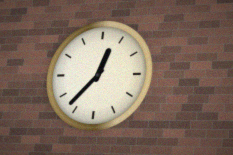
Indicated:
12:37
